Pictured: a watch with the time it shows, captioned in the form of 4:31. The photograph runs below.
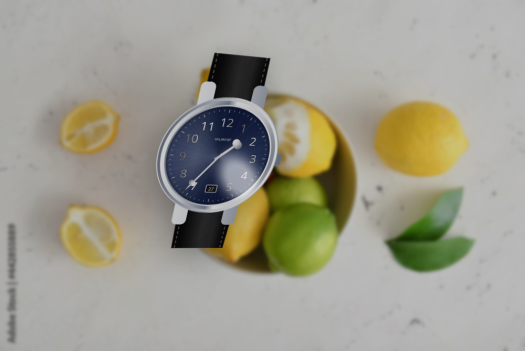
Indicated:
1:36
